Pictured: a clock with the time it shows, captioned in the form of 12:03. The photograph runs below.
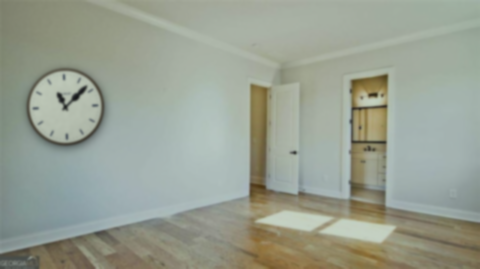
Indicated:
11:08
